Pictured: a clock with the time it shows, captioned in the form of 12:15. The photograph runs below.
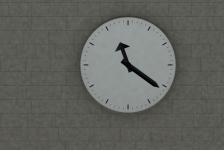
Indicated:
11:21
